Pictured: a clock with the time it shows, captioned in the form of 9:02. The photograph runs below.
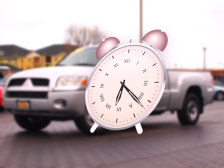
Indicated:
6:22
